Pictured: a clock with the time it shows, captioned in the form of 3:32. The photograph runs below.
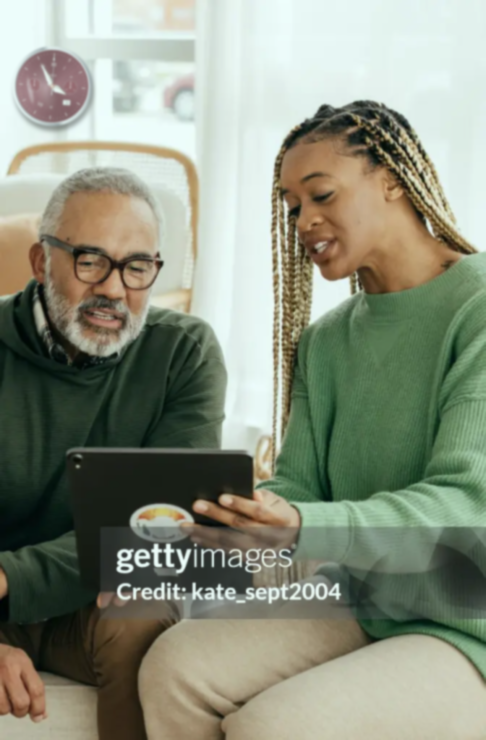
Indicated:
3:55
